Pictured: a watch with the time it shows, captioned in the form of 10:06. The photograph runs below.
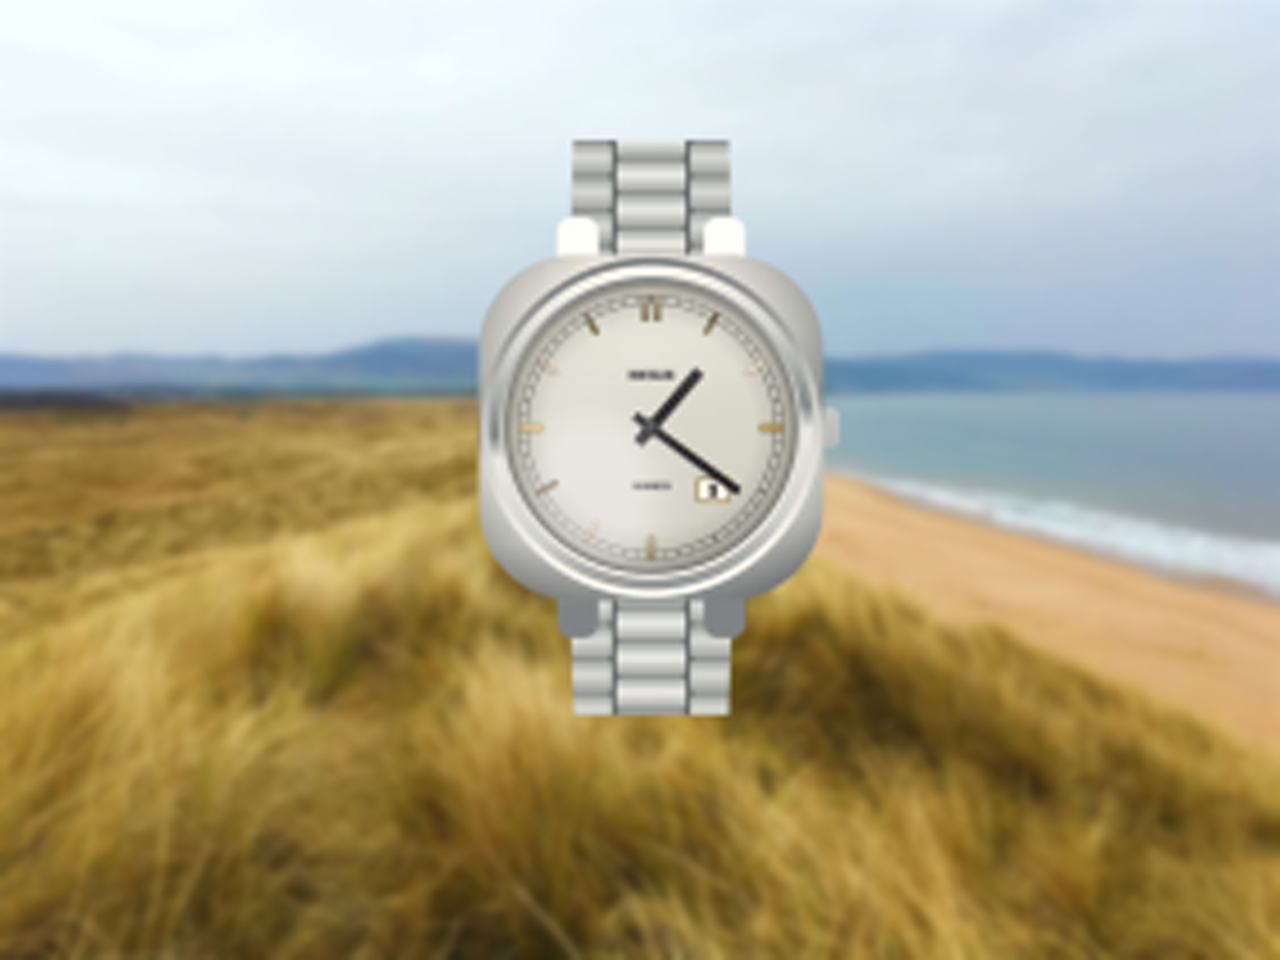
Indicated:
1:21
